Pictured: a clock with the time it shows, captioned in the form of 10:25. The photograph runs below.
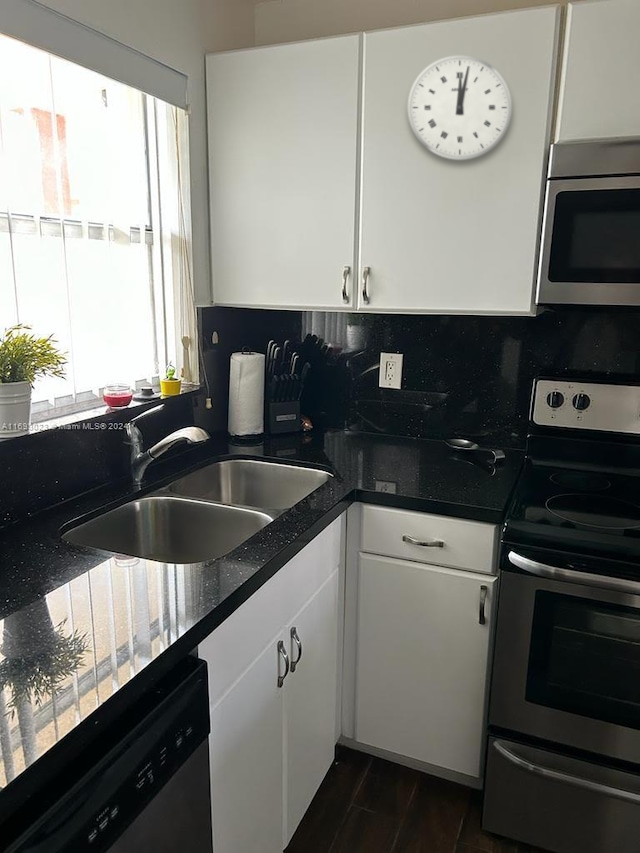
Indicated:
12:02
